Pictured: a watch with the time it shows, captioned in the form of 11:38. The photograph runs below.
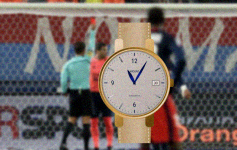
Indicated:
11:05
